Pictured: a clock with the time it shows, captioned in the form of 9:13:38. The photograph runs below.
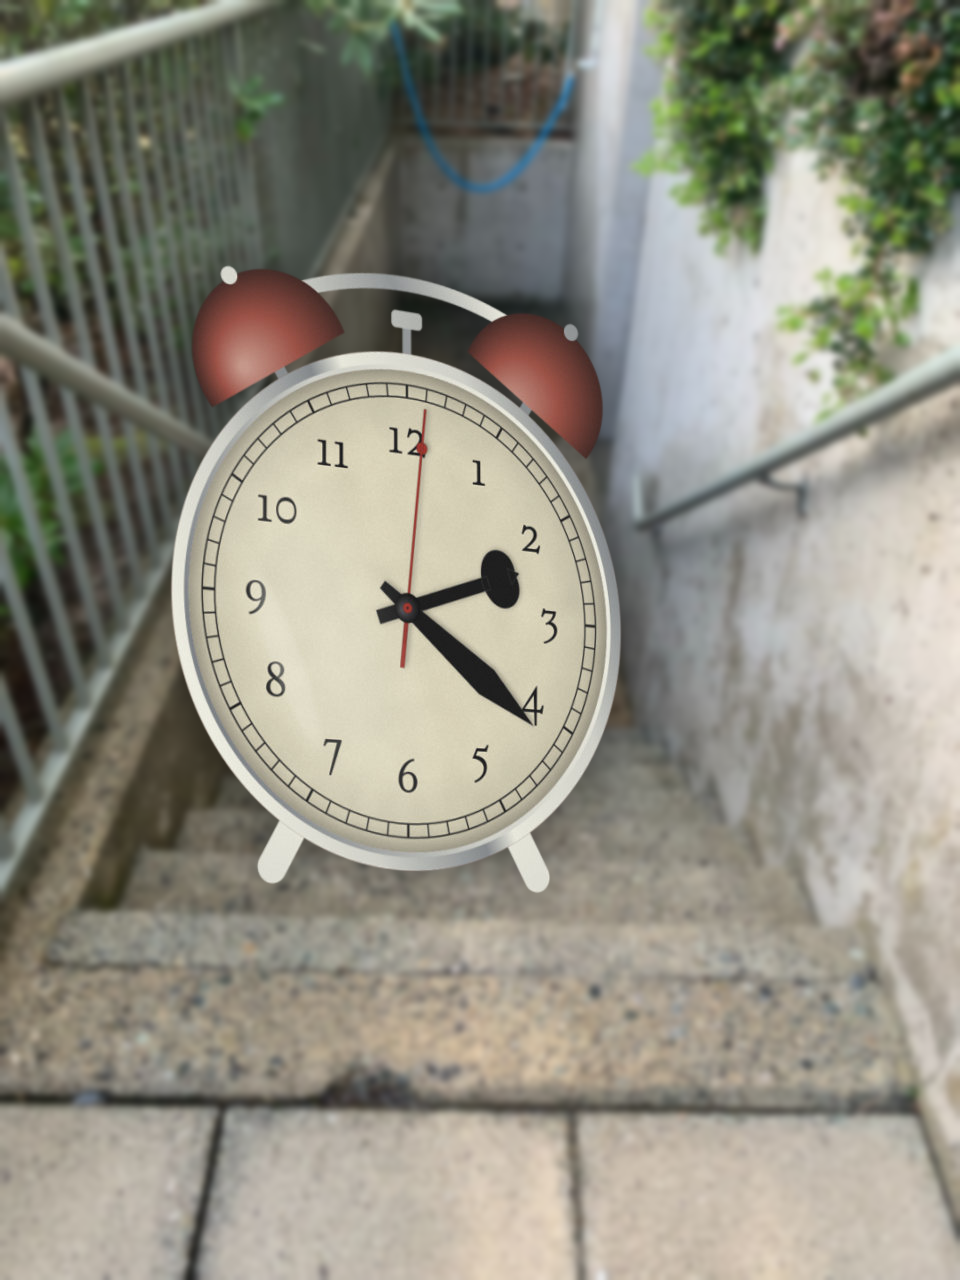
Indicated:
2:21:01
